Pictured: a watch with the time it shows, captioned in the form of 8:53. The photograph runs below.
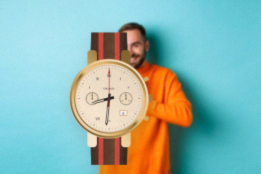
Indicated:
8:31
